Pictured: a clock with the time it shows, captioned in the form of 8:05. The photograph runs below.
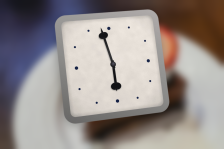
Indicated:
5:58
